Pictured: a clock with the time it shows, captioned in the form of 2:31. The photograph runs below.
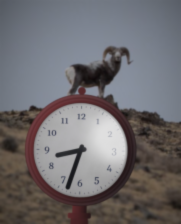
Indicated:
8:33
